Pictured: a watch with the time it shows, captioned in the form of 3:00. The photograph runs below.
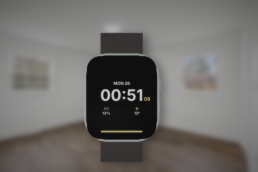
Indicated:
0:51
